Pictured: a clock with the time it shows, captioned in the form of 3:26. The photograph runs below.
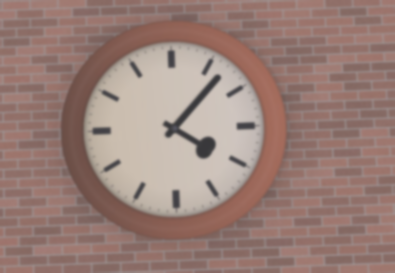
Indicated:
4:07
